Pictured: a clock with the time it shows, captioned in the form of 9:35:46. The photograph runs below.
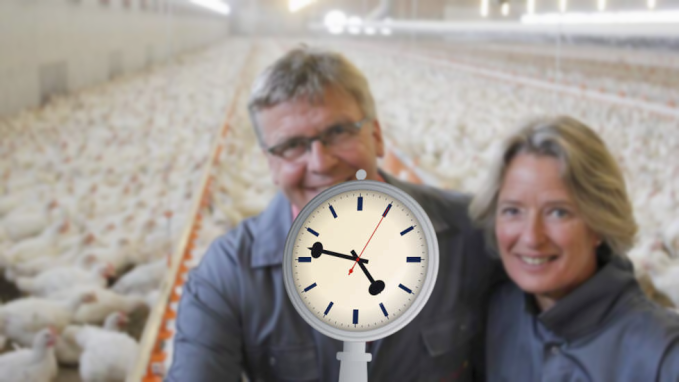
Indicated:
4:47:05
